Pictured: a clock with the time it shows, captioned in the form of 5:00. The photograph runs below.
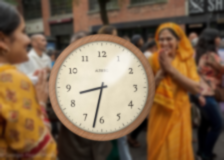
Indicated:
8:32
